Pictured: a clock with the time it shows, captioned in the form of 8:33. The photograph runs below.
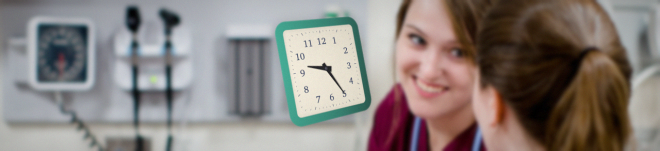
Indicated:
9:25
